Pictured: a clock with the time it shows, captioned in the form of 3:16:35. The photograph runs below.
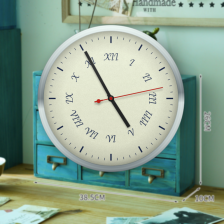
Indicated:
4:55:13
